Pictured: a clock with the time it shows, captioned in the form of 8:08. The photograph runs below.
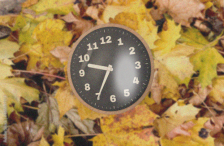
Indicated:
9:35
